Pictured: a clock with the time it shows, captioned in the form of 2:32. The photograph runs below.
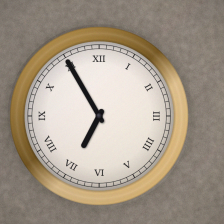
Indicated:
6:55
